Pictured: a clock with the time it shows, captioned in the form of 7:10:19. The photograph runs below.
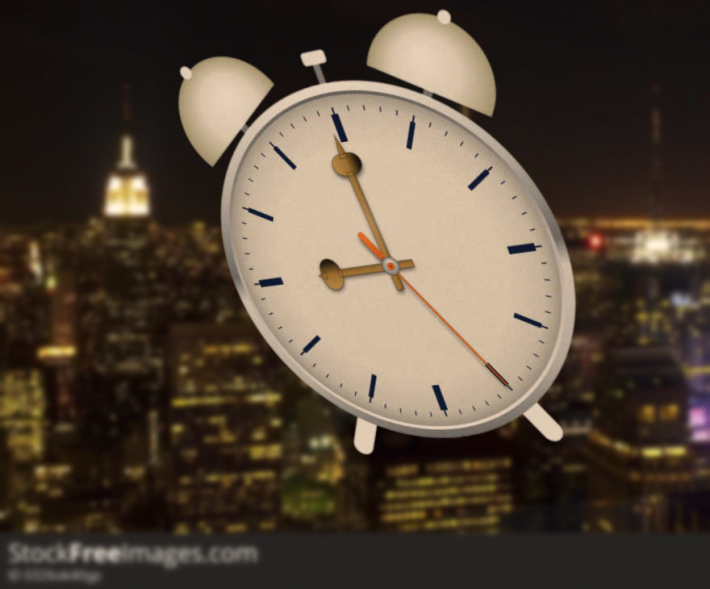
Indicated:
8:59:25
